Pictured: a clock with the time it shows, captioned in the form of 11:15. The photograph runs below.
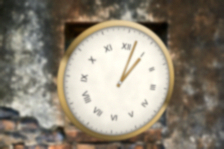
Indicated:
1:02
